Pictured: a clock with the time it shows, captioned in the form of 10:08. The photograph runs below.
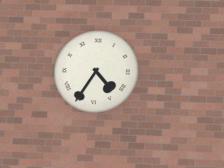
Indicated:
4:35
